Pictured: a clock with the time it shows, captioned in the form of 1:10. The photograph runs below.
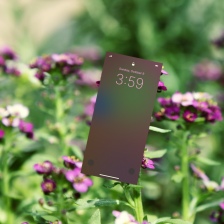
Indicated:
3:59
